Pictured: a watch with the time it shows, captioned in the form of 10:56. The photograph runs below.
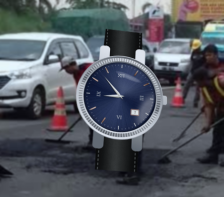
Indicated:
8:53
